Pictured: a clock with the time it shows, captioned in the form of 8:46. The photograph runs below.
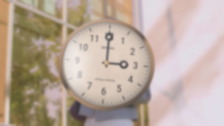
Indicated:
3:00
